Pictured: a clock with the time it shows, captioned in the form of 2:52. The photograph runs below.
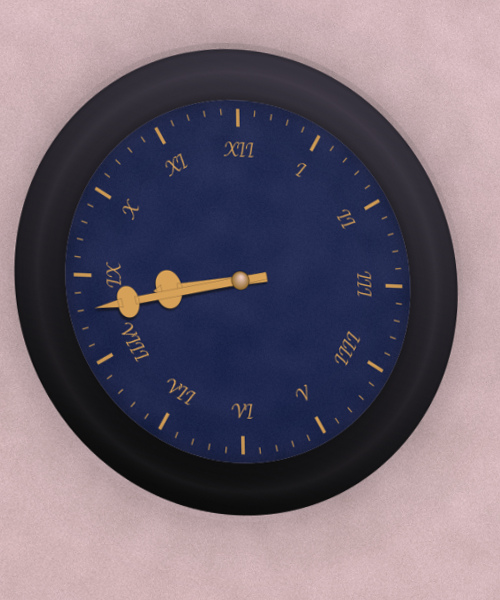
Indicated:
8:43
